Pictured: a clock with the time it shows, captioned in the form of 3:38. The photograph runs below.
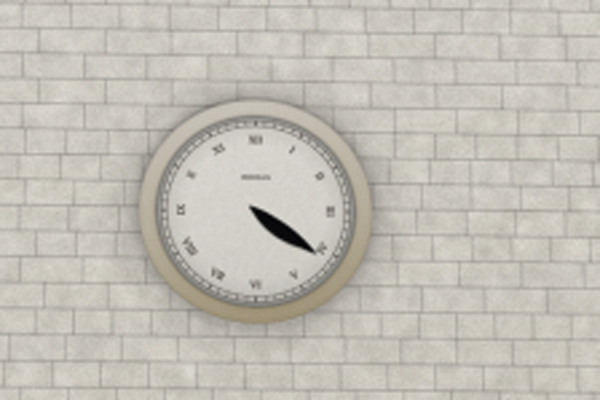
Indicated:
4:21
